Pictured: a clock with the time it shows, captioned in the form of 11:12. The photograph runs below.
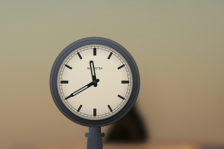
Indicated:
11:40
